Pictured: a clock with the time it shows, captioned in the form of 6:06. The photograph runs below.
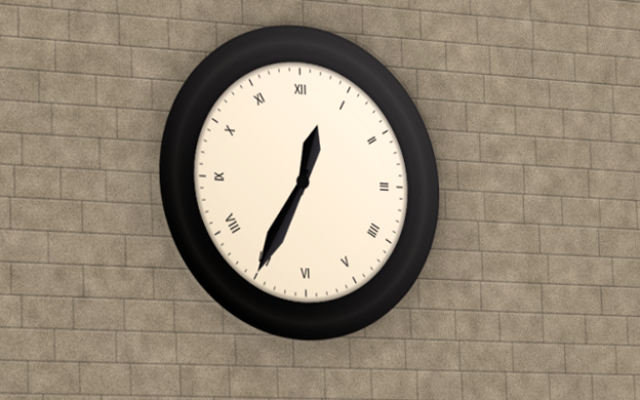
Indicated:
12:35
